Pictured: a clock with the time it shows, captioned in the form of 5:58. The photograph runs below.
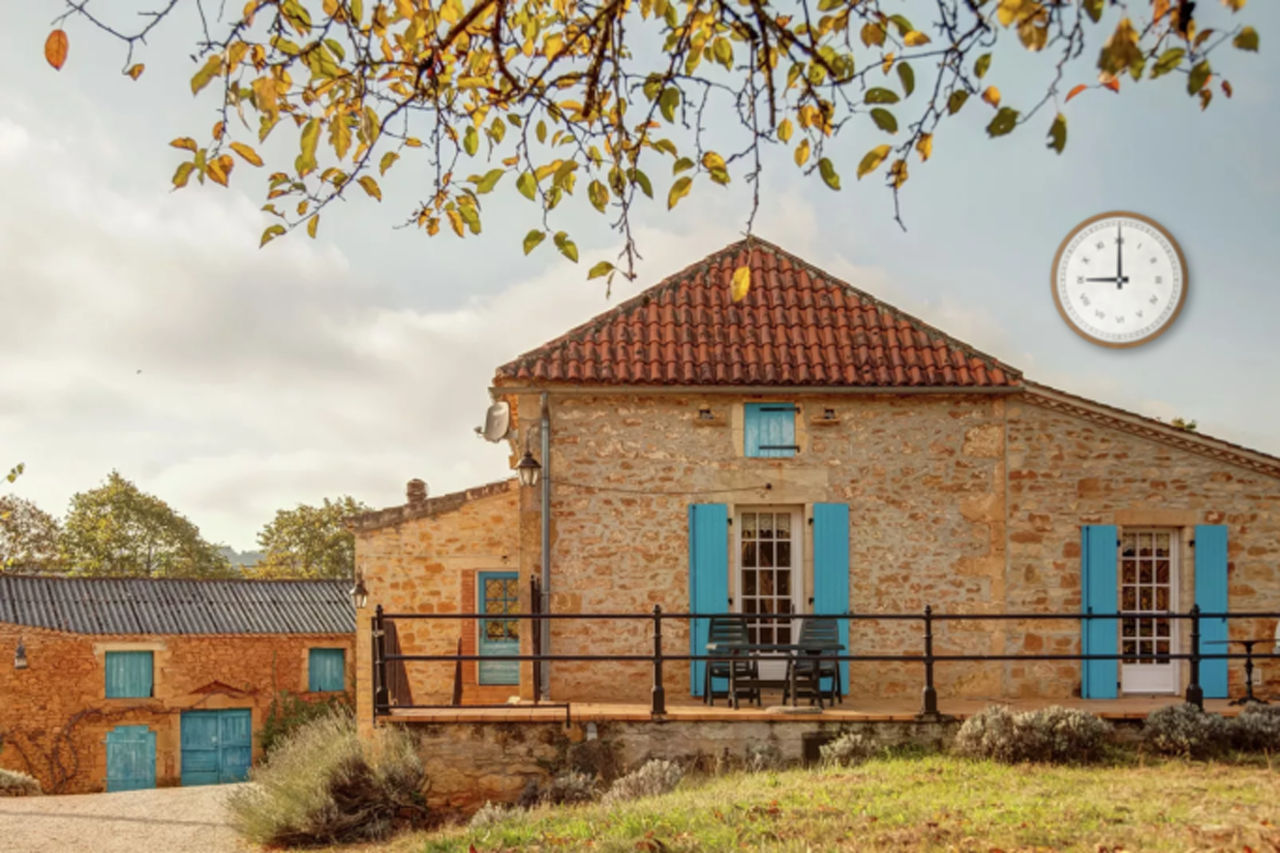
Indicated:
9:00
